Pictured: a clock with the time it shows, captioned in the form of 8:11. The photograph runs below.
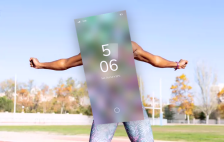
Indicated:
5:06
